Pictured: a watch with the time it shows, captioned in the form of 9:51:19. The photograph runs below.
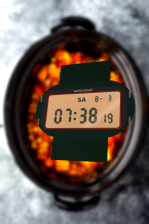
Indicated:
7:38:19
